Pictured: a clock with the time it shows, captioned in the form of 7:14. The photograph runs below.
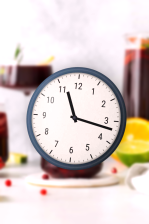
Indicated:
11:17
